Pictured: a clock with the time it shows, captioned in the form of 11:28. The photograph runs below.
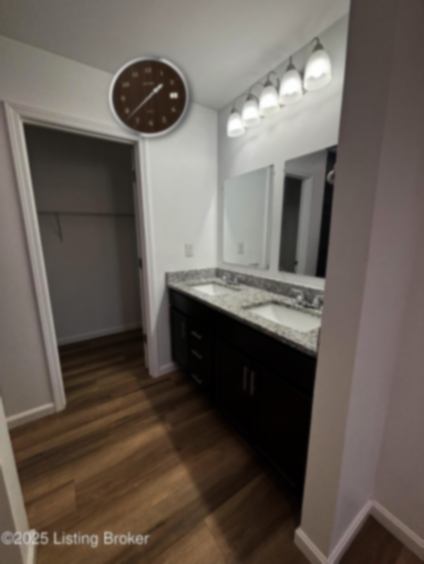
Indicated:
1:38
